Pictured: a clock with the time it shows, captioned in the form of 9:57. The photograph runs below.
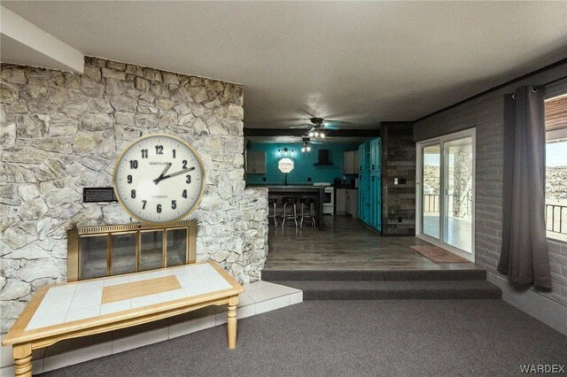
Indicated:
1:12
